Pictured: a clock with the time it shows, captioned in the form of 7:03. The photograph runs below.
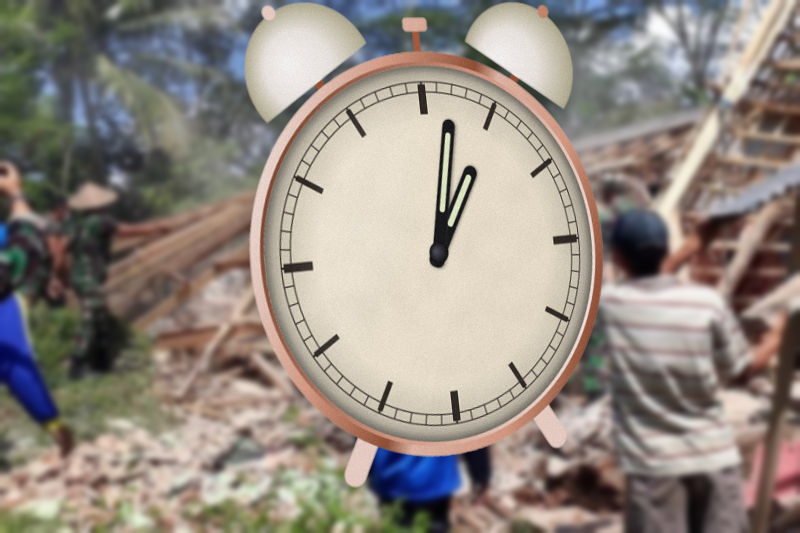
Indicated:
1:02
